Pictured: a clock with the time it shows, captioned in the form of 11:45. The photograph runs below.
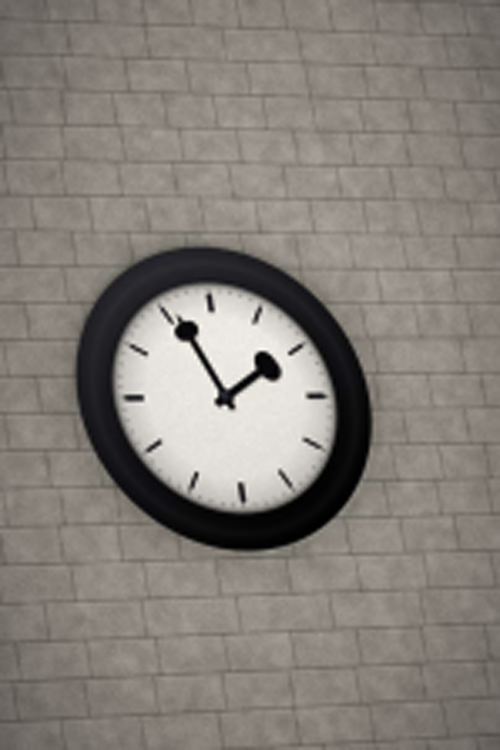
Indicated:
1:56
